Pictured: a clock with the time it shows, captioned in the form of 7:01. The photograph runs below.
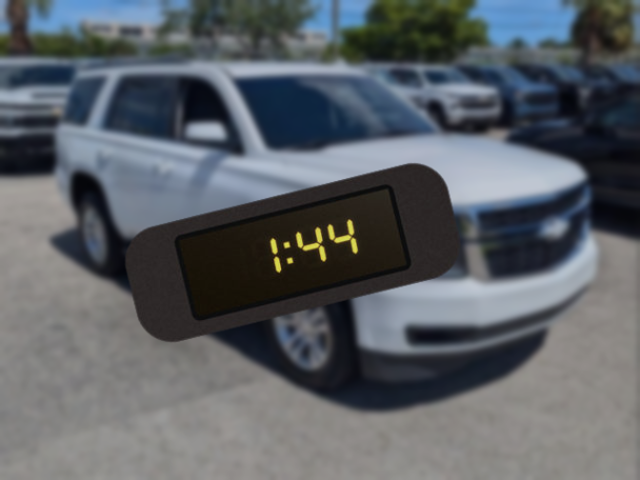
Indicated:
1:44
